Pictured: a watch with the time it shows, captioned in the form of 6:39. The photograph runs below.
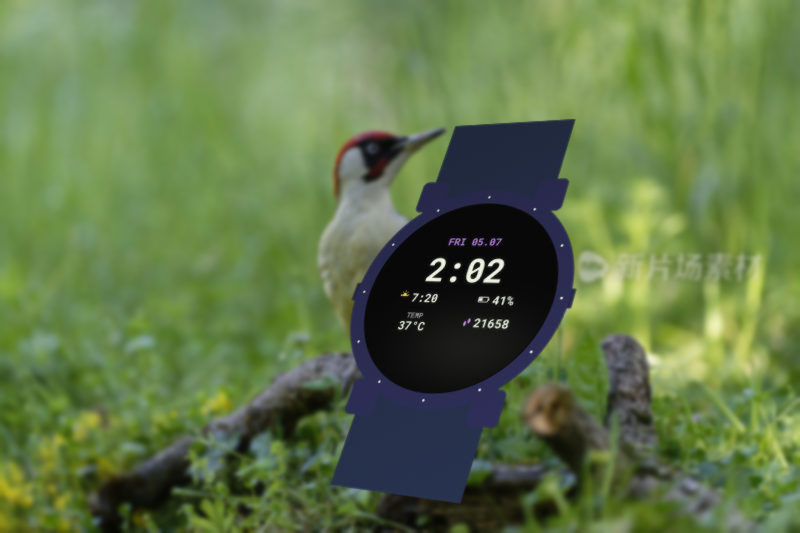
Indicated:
2:02
